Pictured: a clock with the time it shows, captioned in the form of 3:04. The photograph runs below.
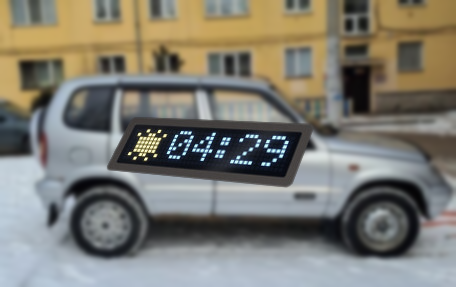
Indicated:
4:29
